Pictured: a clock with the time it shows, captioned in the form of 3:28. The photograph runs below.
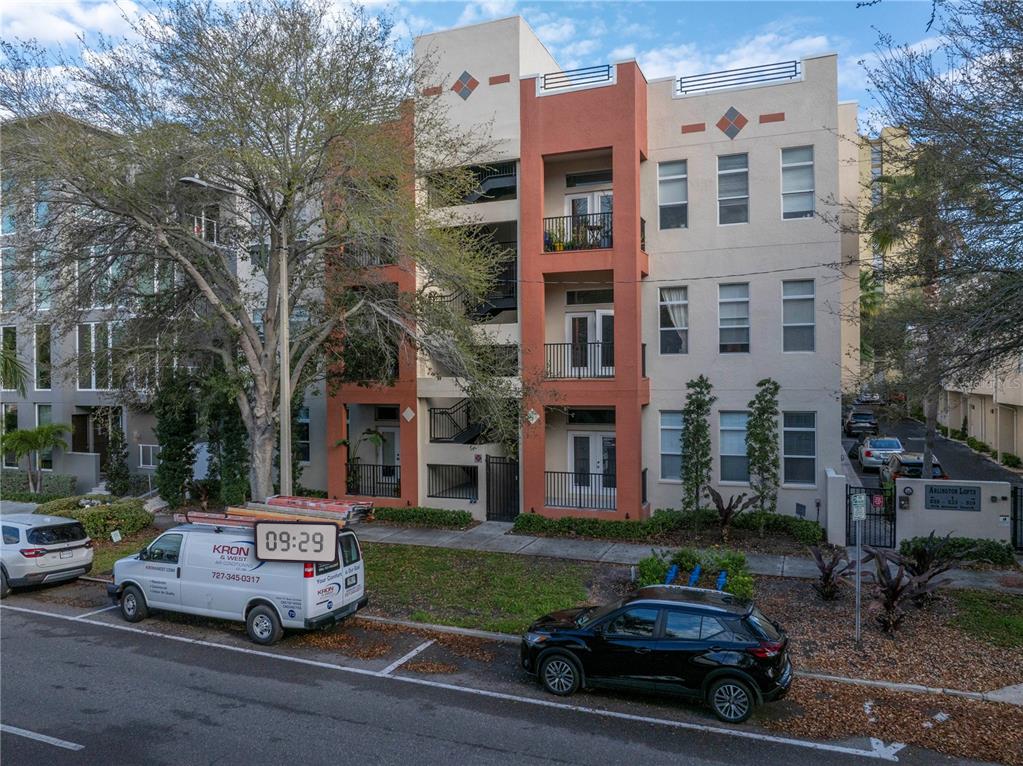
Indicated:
9:29
